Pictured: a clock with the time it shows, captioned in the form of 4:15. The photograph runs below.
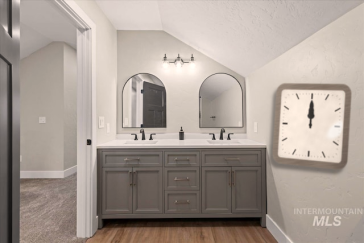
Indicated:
12:00
